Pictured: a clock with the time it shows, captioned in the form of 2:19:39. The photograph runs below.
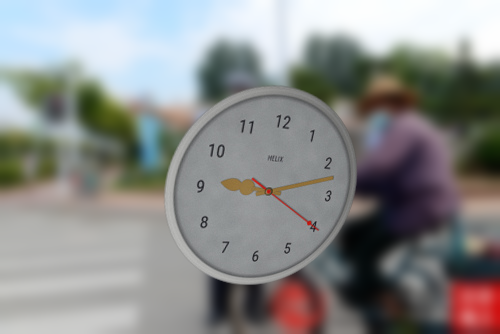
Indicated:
9:12:20
